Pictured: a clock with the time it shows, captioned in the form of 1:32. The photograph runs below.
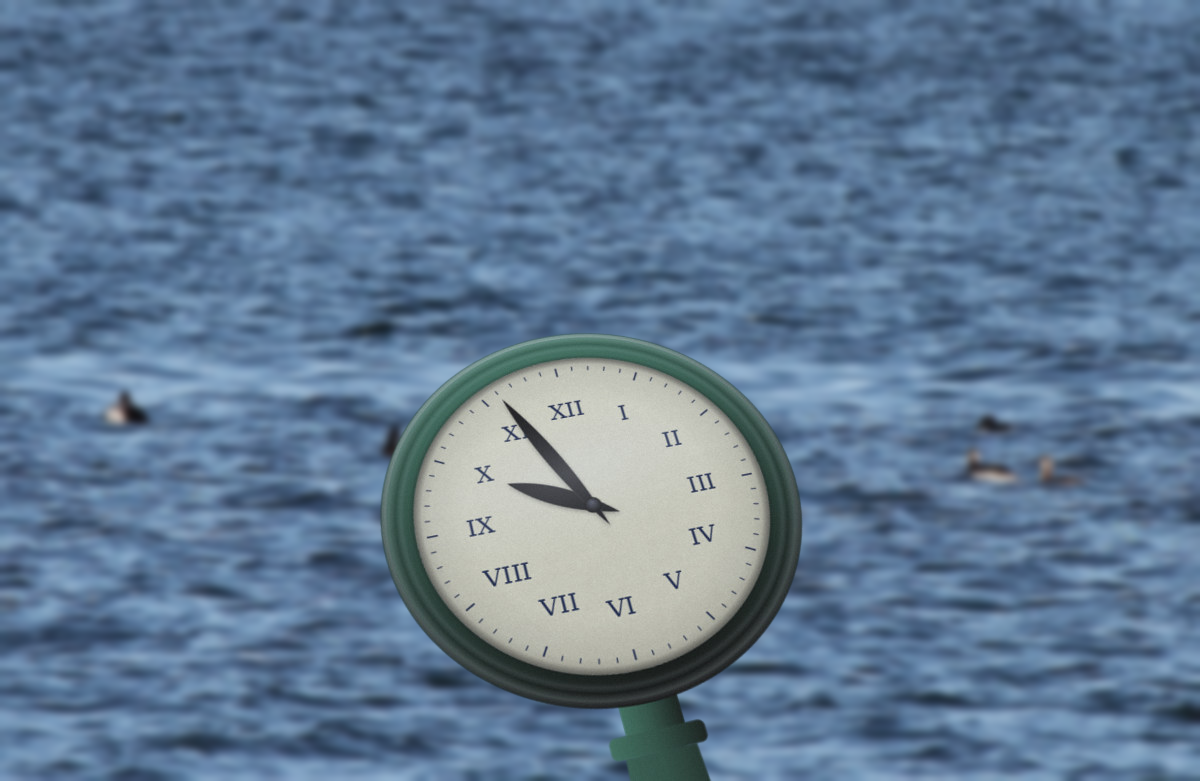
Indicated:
9:56
